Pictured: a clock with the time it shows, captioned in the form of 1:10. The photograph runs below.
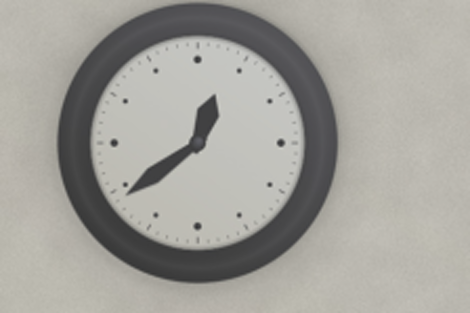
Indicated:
12:39
